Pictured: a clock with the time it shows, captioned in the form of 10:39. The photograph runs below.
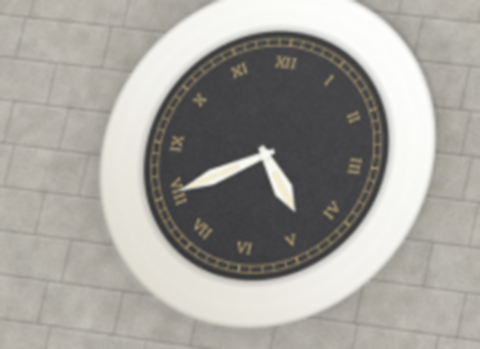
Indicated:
4:40
